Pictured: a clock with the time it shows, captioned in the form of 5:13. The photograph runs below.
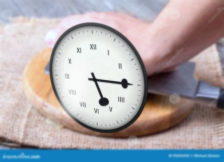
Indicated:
5:15
